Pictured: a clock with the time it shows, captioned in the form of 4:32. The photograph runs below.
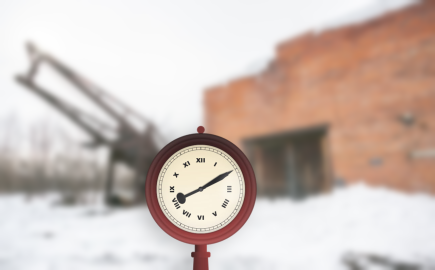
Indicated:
8:10
